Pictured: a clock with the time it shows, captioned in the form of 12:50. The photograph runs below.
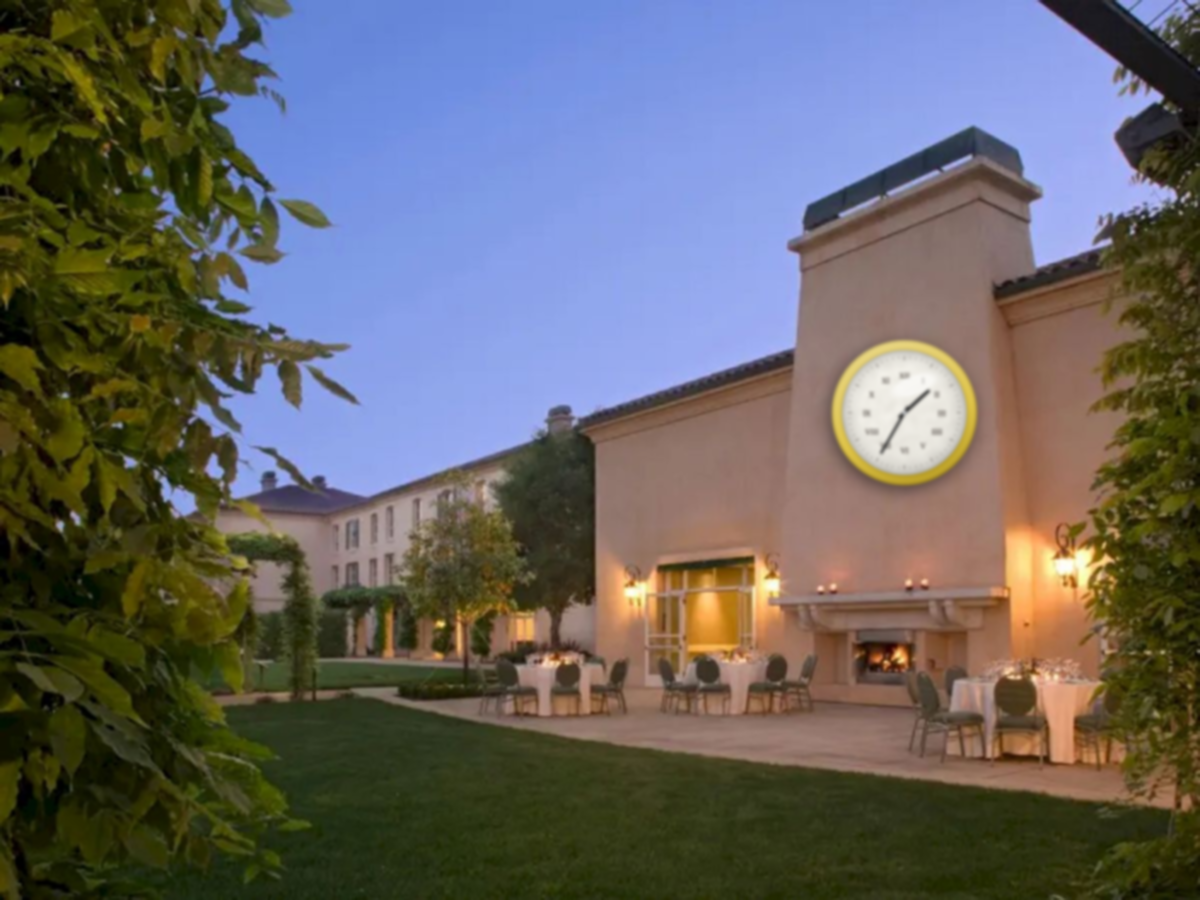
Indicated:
1:35
